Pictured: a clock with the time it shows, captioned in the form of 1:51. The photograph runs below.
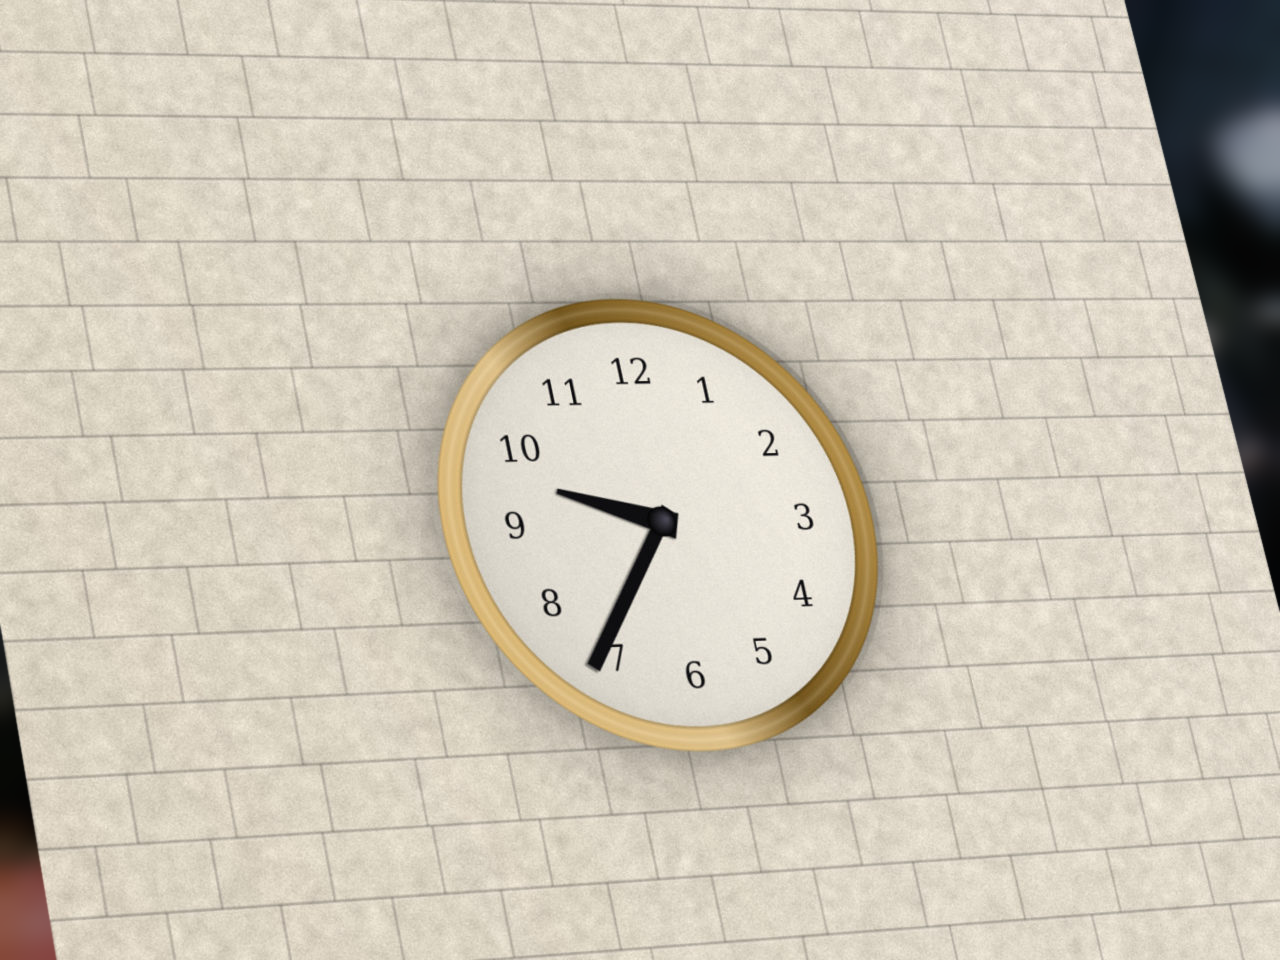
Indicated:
9:36
